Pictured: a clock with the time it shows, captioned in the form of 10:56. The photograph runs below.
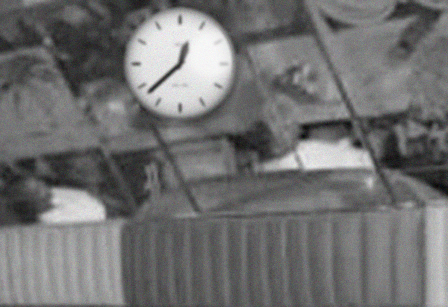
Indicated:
12:38
